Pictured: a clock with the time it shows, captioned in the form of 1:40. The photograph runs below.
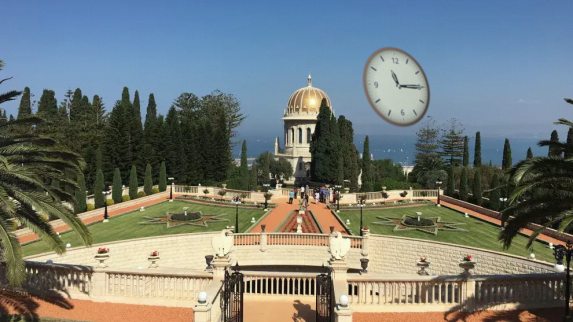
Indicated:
11:15
